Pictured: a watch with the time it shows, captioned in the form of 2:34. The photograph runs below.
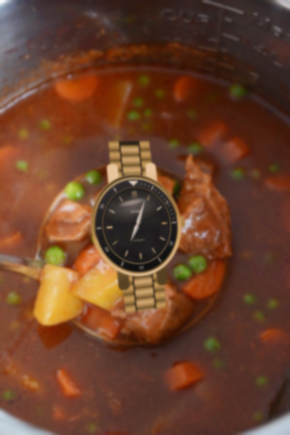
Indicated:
7:04
